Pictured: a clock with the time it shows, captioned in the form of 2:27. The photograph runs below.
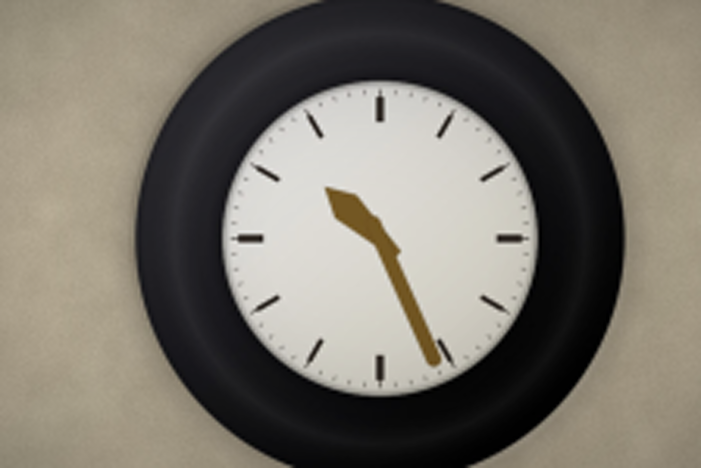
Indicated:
10:26
